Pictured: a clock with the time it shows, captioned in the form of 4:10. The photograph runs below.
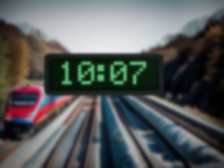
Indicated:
10:07
